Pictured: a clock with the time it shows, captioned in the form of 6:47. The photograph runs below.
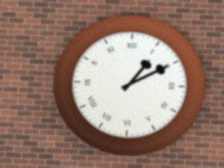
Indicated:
1:10
